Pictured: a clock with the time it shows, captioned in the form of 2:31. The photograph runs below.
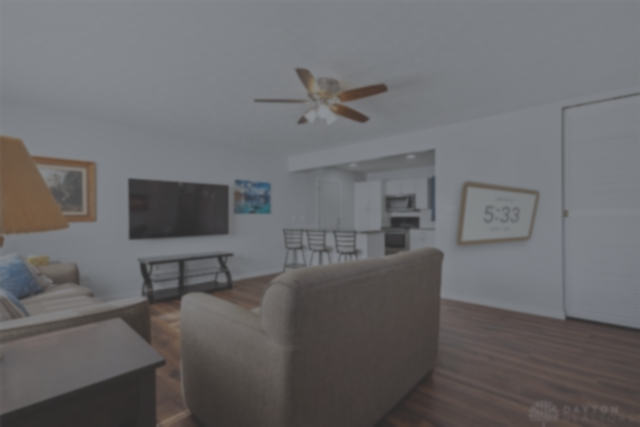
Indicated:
5:33
